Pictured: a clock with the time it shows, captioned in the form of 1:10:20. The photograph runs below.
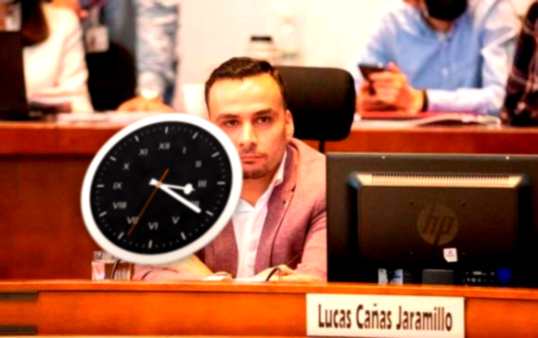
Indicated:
3:20:34
